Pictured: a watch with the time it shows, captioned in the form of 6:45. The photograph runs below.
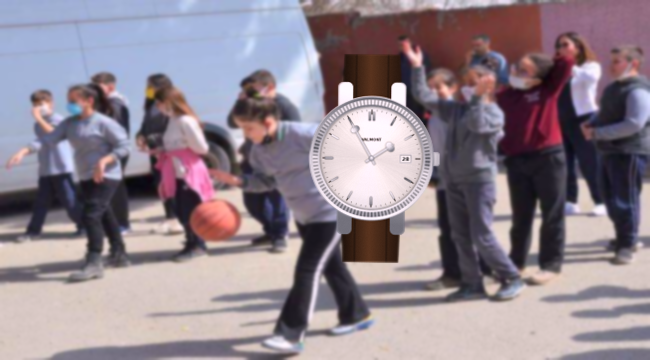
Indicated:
1:55
